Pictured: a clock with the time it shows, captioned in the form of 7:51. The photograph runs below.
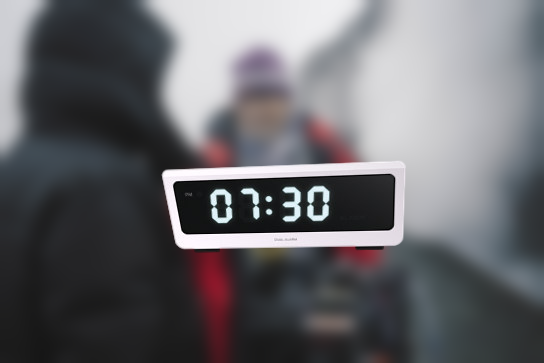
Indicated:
7:30
